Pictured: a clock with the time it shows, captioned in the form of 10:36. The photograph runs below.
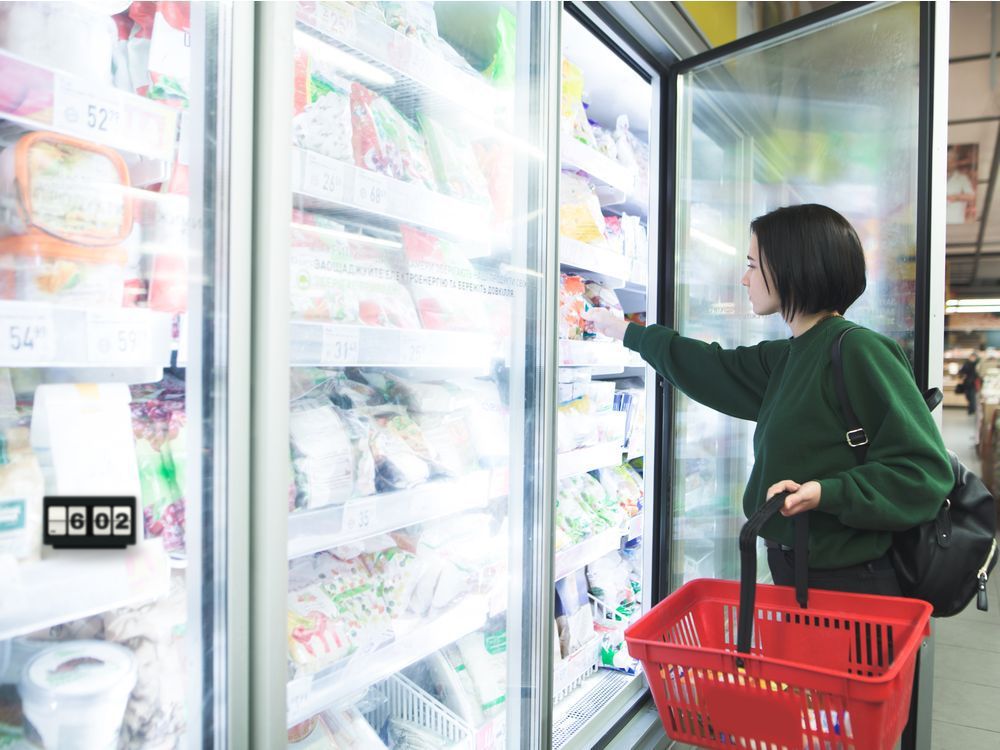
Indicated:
6:02
